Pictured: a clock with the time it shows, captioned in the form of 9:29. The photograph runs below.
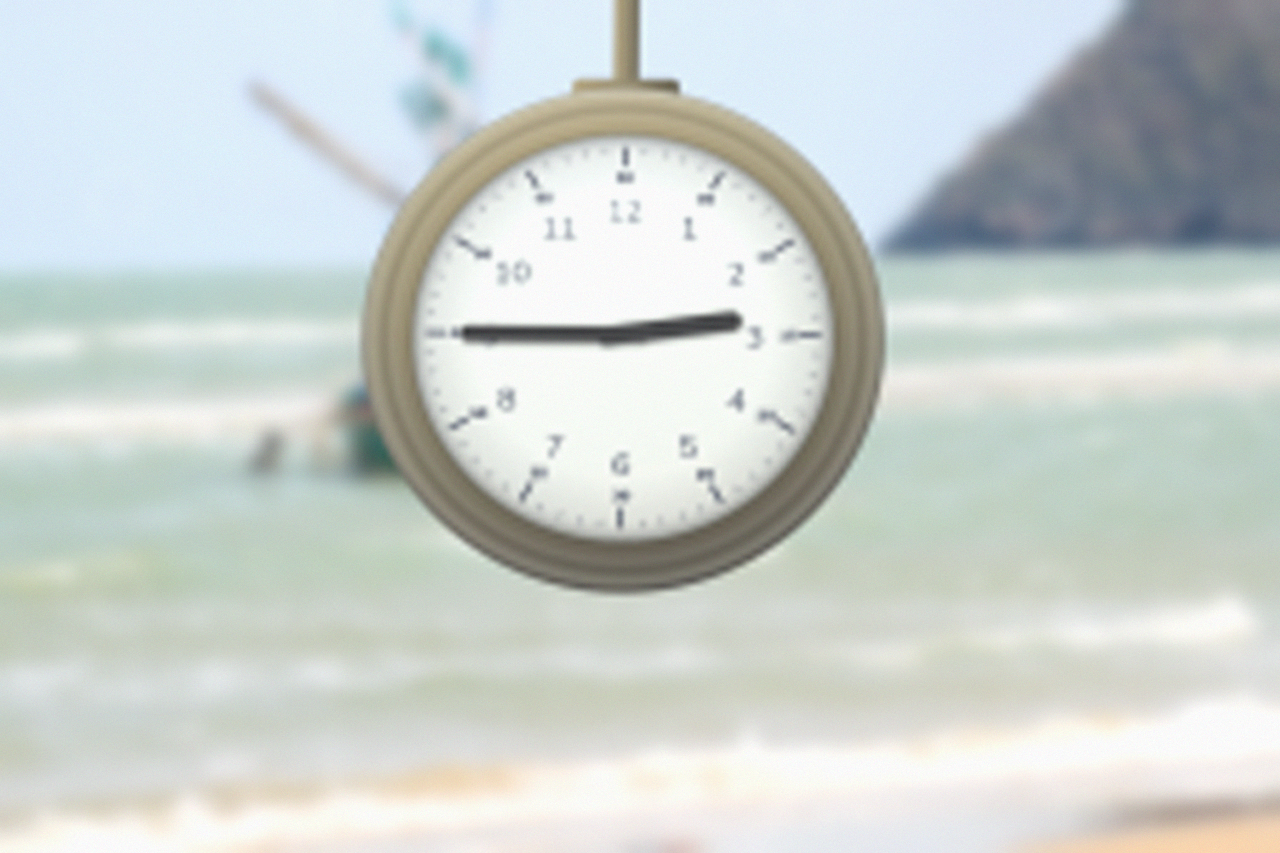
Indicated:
2:45
